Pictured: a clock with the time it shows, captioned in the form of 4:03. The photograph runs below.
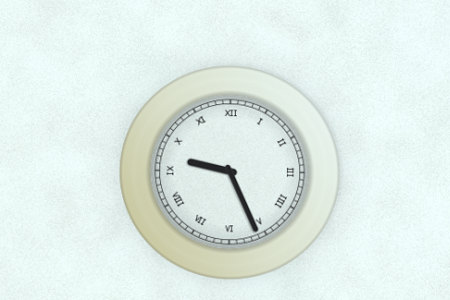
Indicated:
9:26
